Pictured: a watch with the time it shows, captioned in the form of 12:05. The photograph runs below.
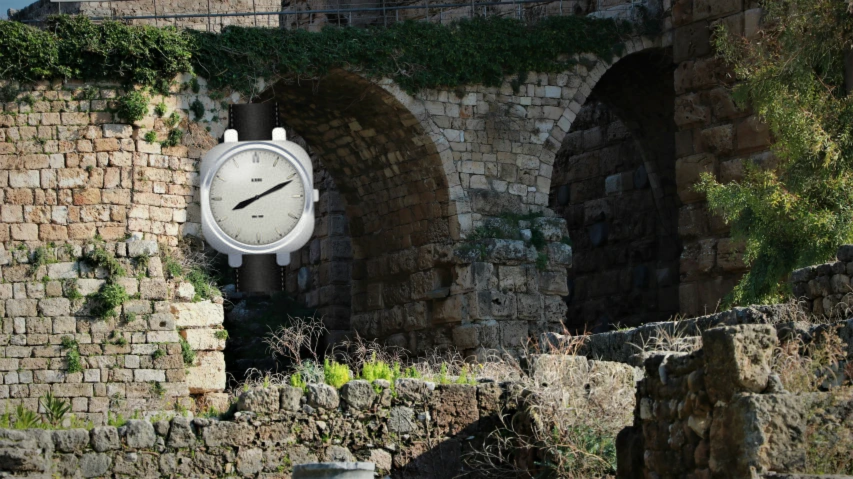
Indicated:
8:11
